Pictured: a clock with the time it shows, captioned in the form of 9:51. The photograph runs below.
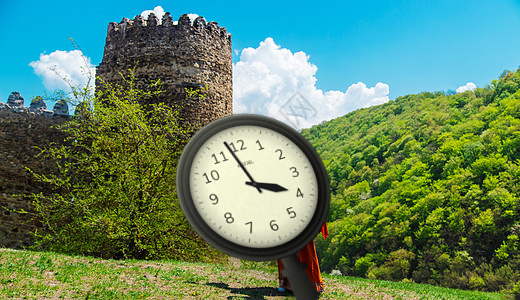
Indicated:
3:58
